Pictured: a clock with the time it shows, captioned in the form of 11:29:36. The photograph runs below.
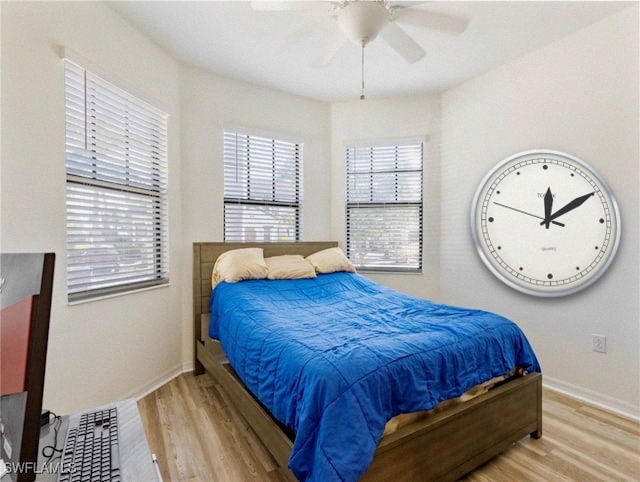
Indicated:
12:09:48
